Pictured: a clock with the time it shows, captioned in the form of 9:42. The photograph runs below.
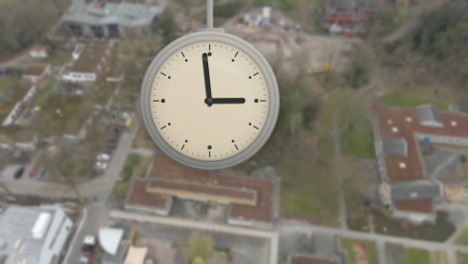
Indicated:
2:59
